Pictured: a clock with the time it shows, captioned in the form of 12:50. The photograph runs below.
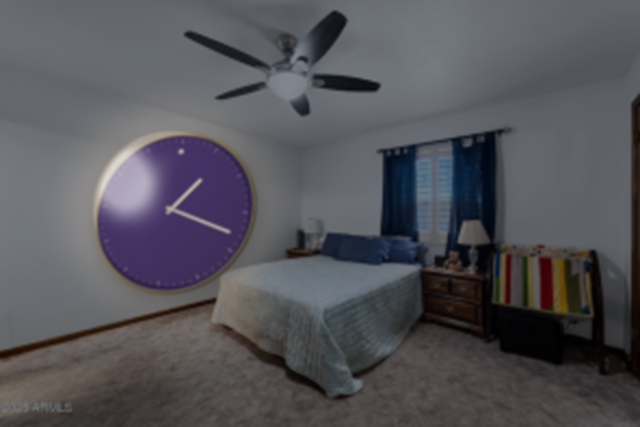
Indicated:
1:18
